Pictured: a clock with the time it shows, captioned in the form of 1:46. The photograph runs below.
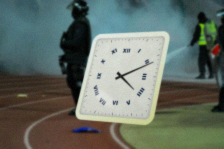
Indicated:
4:11
